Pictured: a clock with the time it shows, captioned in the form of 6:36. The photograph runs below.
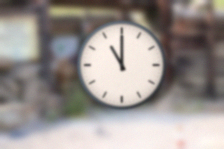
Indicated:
11:00
